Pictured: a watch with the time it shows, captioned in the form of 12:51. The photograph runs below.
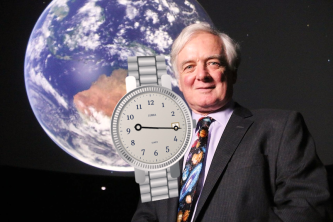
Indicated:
9:16
